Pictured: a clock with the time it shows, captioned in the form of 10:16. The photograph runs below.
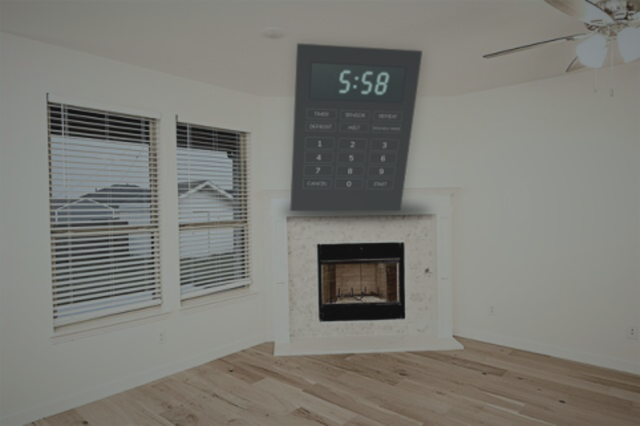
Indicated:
5:58
